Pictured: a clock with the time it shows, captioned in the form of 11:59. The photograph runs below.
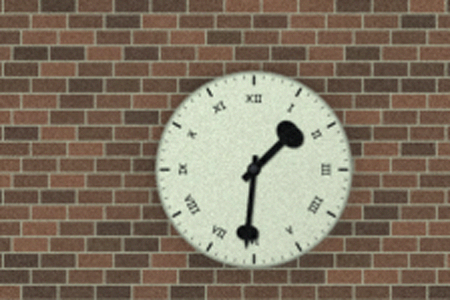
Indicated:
1:31
